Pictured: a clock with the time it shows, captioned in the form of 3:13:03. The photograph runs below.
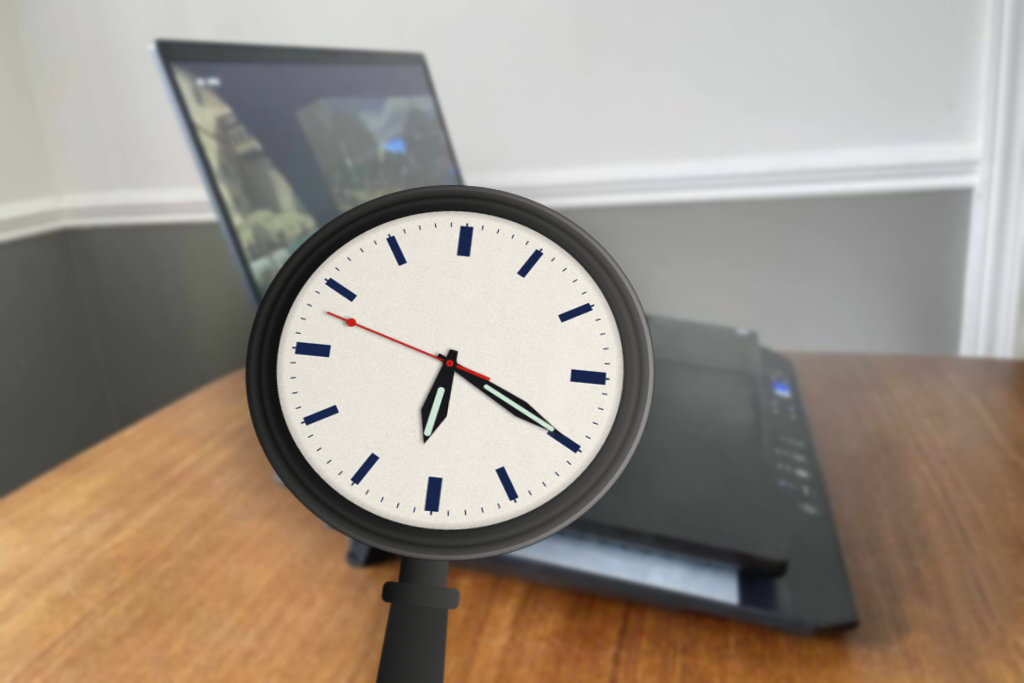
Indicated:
6:19:48
